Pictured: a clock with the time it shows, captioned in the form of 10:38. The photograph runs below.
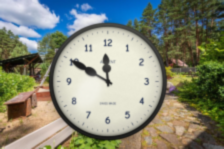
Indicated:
11:50
